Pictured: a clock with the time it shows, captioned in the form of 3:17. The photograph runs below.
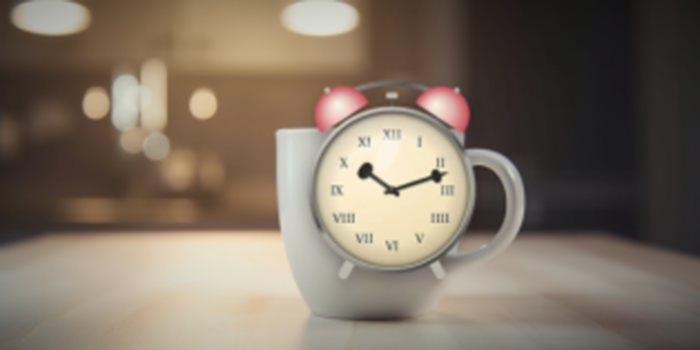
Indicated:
10:12
